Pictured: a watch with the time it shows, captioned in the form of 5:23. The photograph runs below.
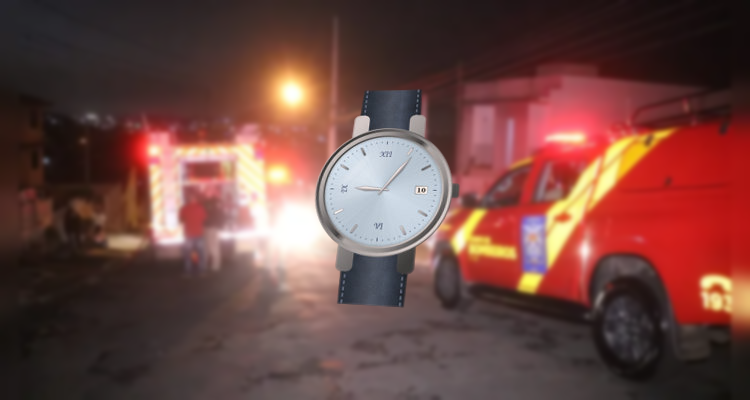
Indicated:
9:06
